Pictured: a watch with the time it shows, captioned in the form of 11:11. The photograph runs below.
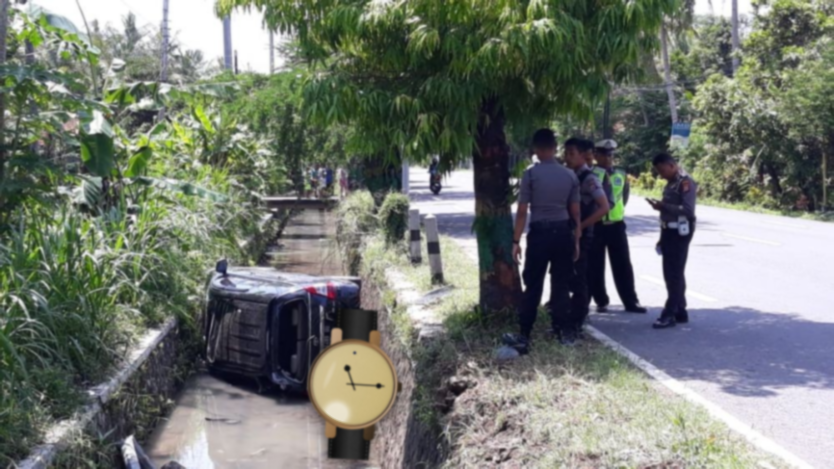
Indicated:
11:15
